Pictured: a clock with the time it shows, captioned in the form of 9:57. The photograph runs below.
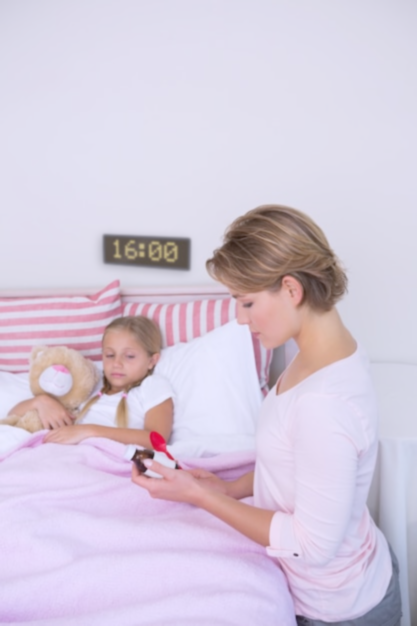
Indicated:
16:00
